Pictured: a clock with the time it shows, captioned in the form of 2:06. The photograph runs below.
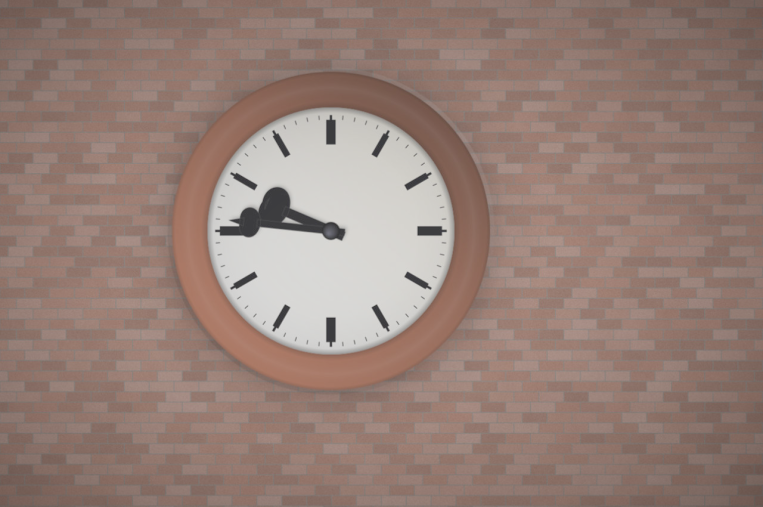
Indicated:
9:46
